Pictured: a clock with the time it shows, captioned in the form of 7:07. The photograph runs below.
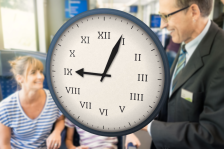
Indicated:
9:04
